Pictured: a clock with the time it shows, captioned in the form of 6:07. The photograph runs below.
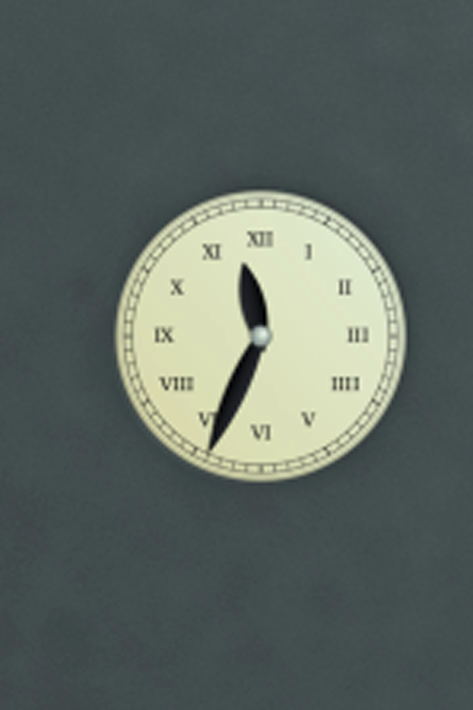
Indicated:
11:34
